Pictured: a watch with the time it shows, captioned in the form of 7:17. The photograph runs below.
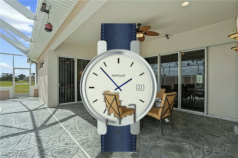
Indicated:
1:53
